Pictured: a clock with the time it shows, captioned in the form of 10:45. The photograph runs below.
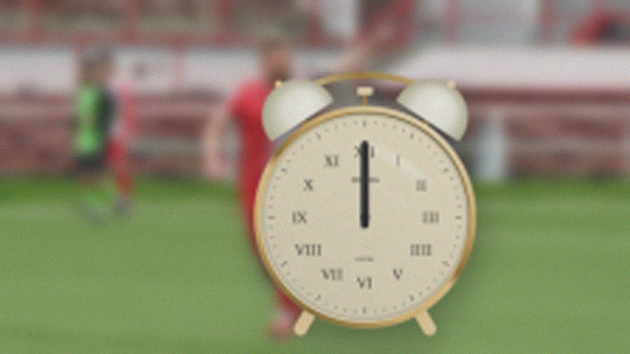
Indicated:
12:00
